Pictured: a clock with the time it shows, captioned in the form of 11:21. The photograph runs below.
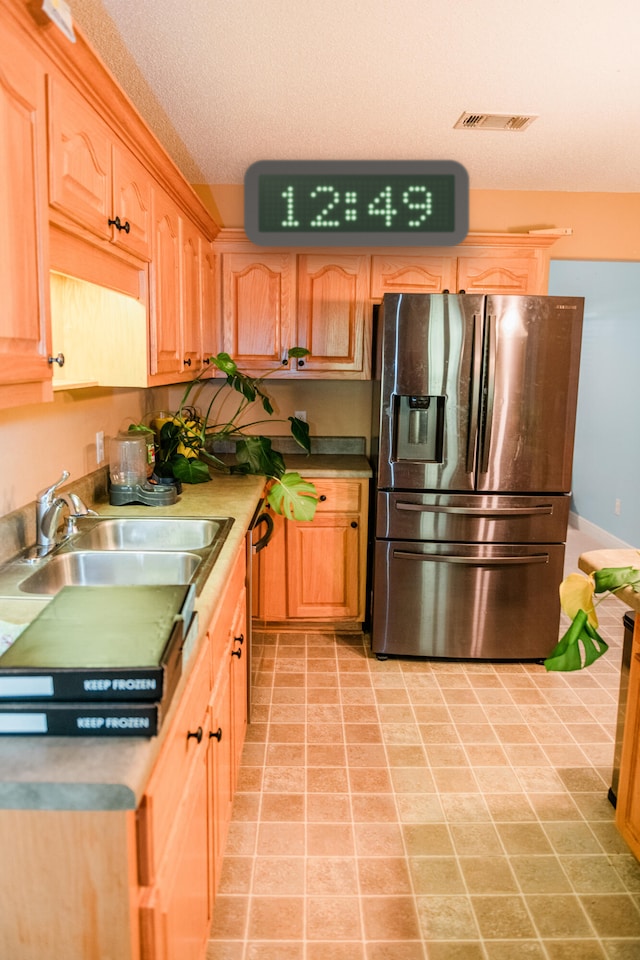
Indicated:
12:49
